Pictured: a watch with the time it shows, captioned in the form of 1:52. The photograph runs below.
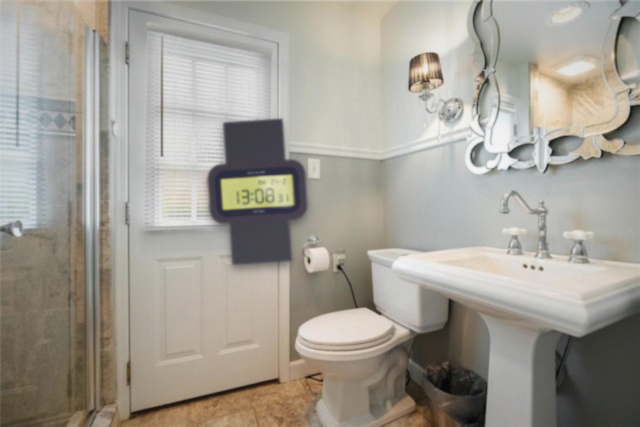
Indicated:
13:08
